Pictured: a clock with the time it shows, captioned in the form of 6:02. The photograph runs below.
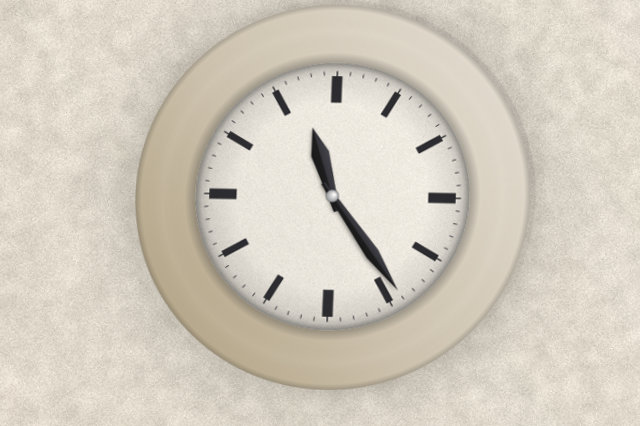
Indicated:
11:24
